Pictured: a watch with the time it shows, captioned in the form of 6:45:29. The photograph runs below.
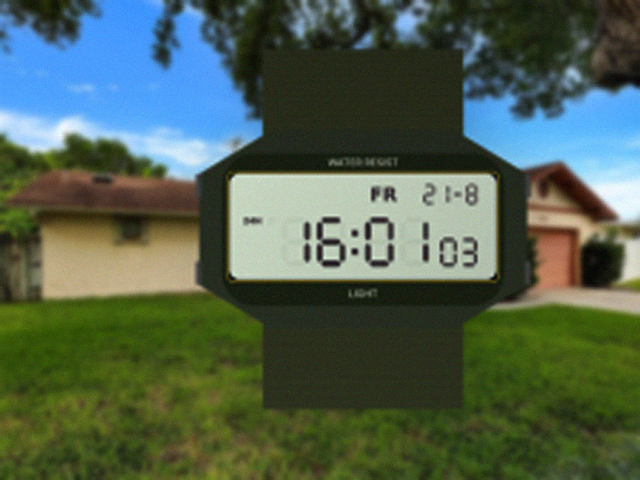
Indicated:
16:01:03
